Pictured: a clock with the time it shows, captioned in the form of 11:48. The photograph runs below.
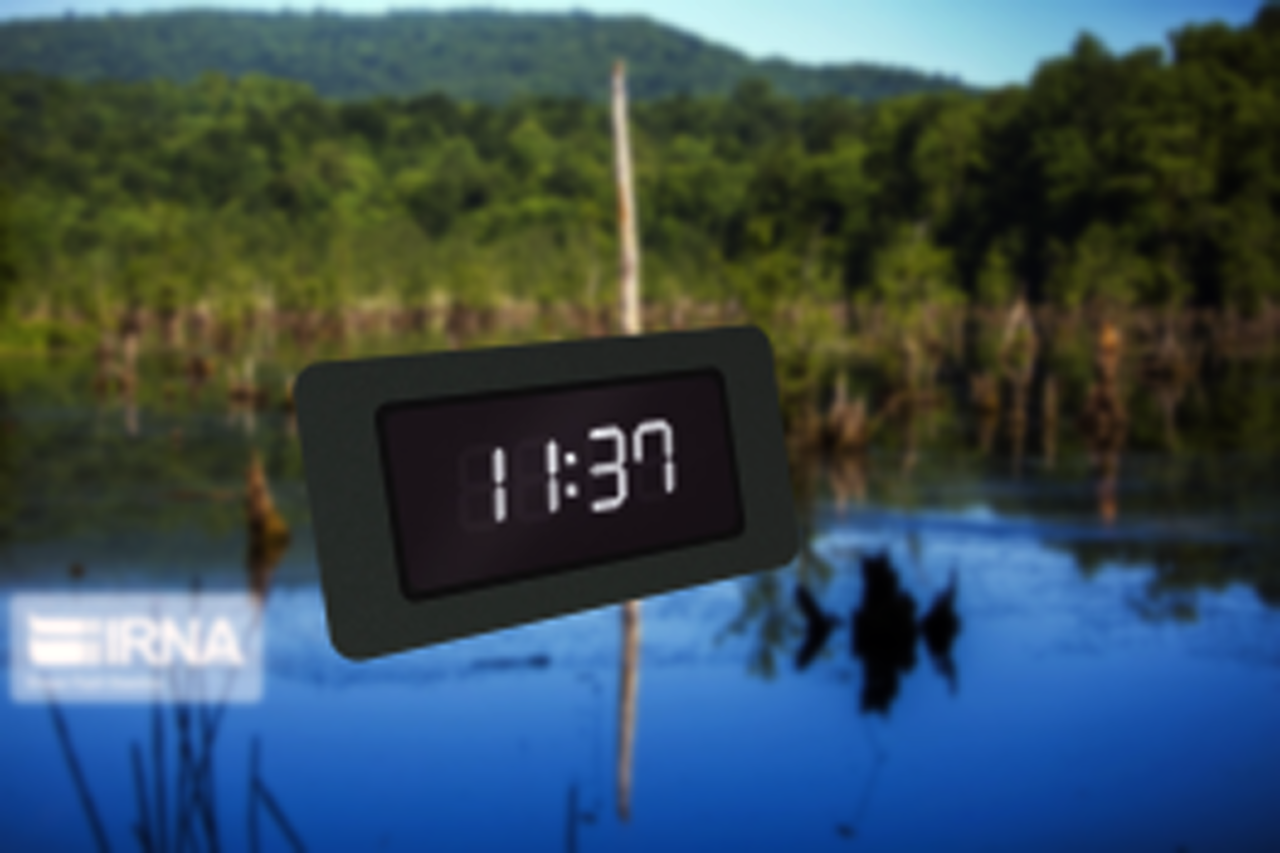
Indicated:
11:37
